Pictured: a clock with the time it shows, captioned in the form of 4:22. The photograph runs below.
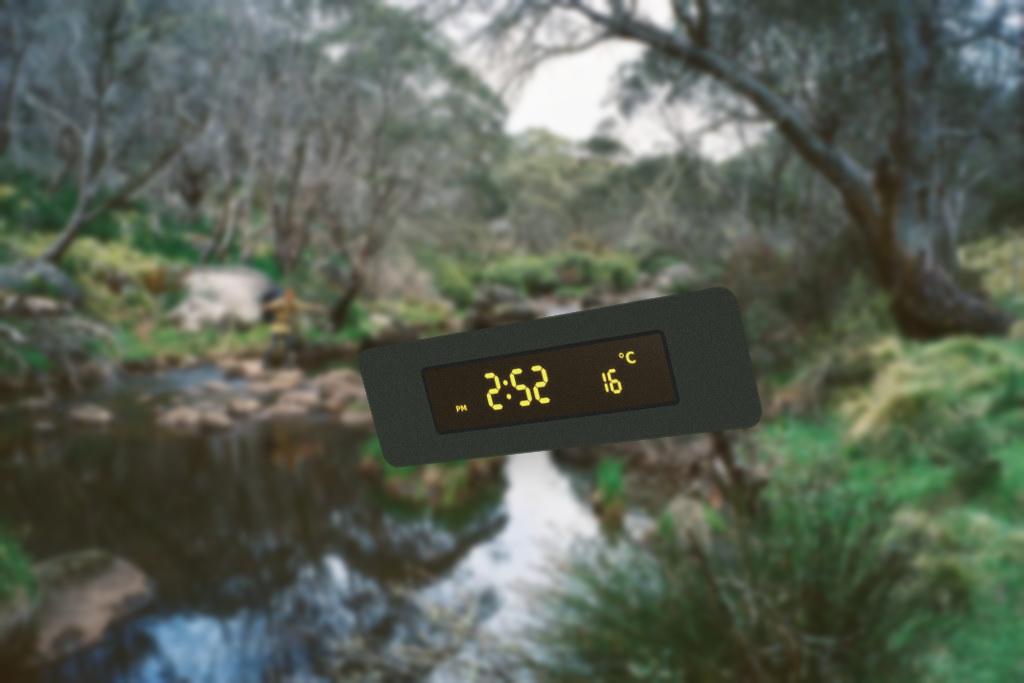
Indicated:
2:52
